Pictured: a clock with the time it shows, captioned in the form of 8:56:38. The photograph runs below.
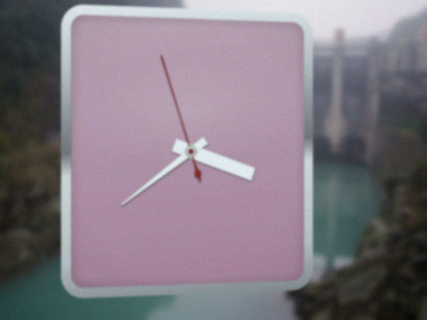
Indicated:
3:38:57
